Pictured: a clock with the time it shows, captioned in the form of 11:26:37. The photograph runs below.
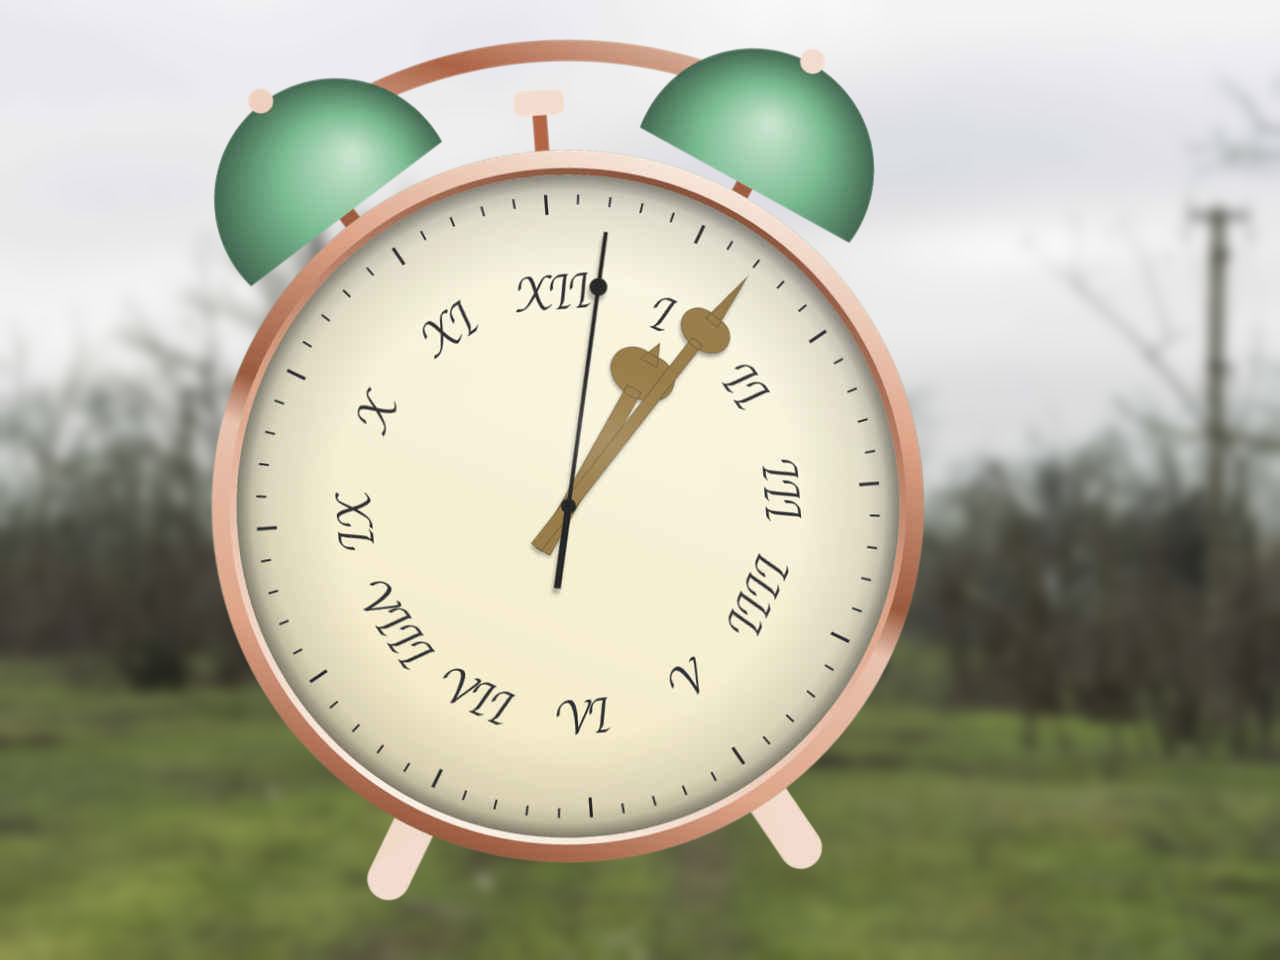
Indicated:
1:07:02
